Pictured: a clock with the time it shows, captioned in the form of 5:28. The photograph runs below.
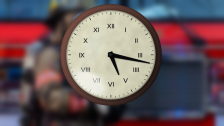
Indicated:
5:17
